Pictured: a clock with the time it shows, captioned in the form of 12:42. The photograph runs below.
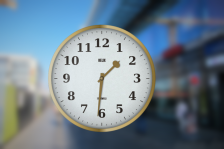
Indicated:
1:31
